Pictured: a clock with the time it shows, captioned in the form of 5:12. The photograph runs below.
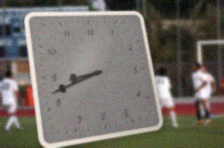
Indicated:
8:42
